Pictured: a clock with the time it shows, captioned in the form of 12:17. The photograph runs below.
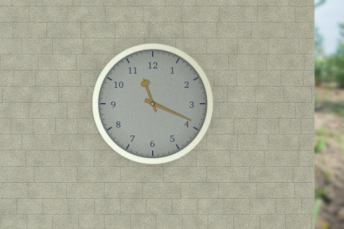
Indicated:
11:19
